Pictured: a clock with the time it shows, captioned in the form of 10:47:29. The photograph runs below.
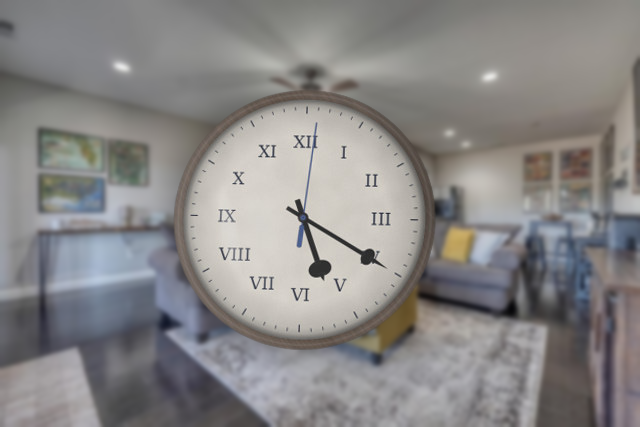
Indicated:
5:20:01
